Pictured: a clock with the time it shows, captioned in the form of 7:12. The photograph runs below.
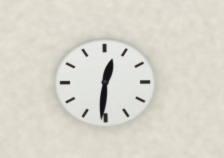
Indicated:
12:31
